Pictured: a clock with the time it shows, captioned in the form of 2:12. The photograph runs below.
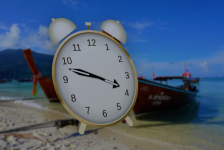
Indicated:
3:48
